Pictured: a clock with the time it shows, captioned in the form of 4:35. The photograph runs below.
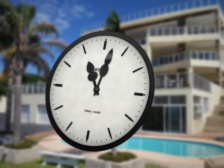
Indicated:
11:02
